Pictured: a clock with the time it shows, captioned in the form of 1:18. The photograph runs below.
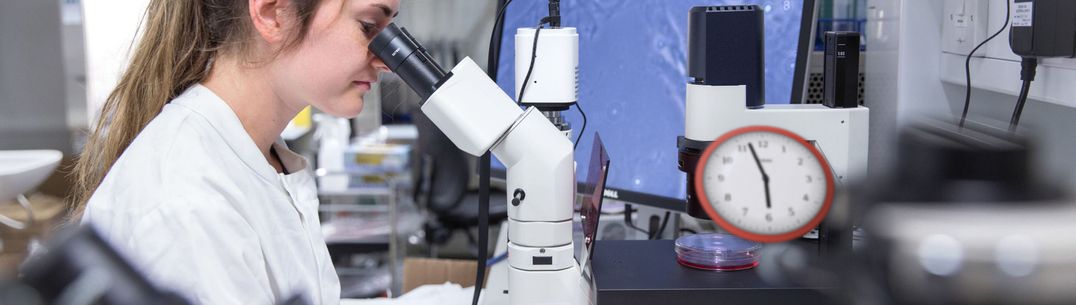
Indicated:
5:57
